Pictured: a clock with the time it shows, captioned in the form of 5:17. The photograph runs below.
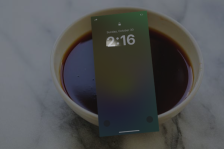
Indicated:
2:16
